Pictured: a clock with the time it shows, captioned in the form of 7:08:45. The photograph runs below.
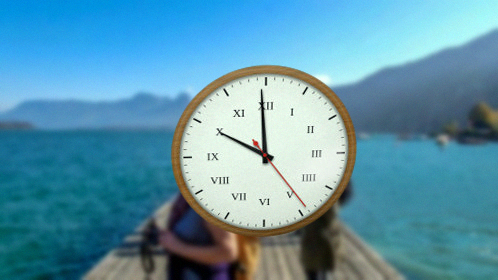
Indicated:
9:59:24
